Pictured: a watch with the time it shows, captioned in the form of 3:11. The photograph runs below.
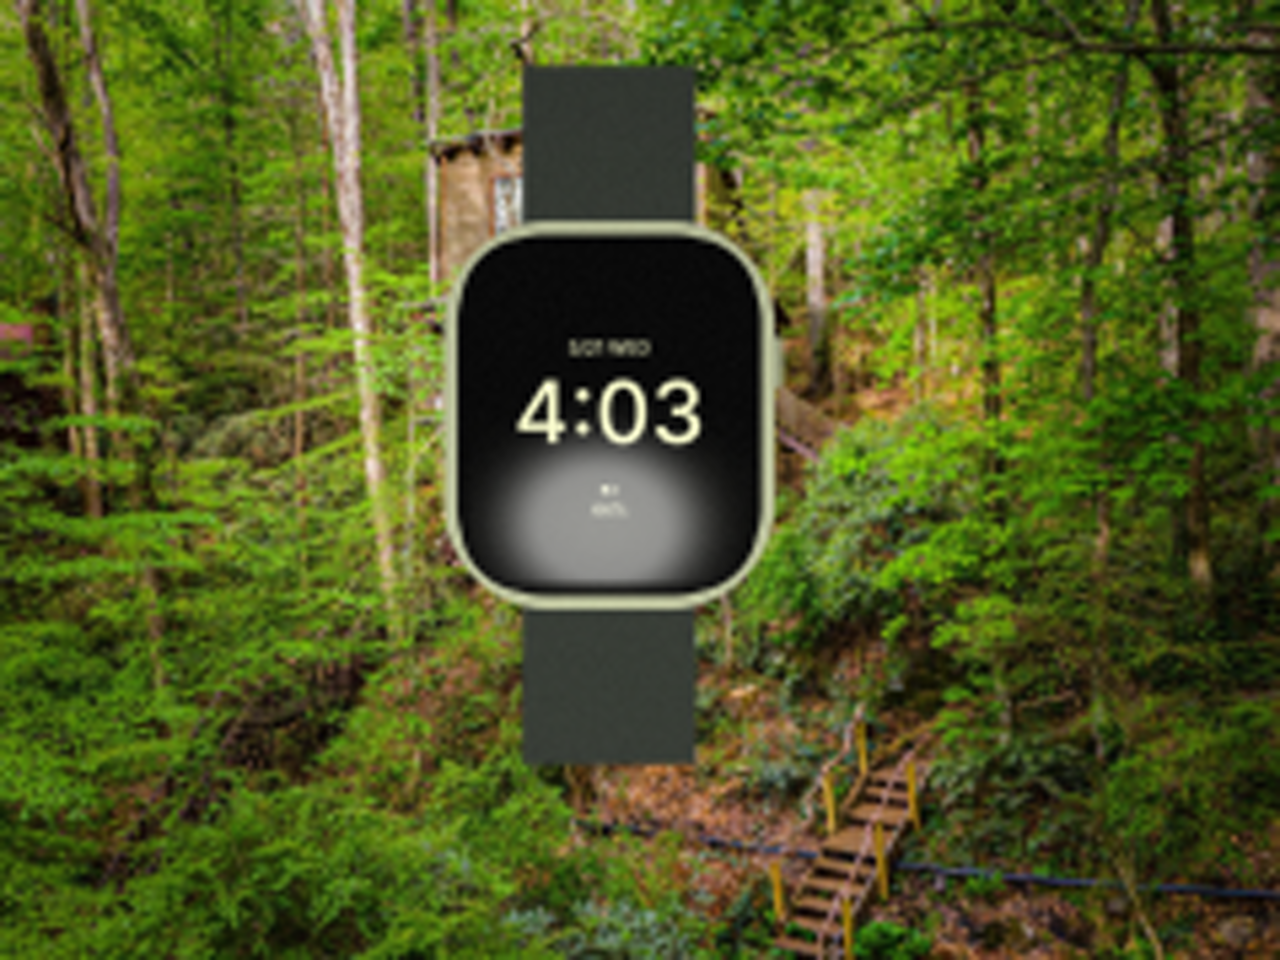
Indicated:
4:03
